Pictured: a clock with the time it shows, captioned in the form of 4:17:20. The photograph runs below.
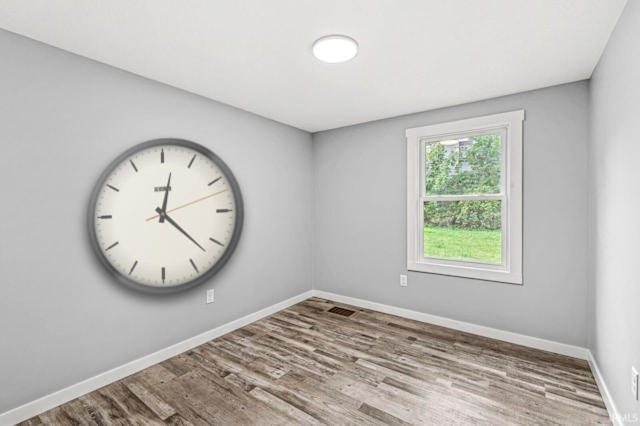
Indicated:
12:22:12
